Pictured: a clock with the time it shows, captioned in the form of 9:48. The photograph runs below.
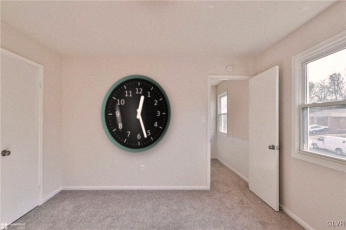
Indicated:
12:27
